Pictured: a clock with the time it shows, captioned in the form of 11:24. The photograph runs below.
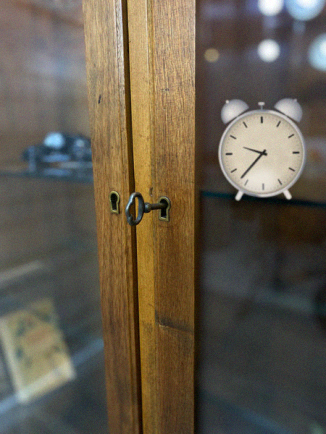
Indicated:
9:37
